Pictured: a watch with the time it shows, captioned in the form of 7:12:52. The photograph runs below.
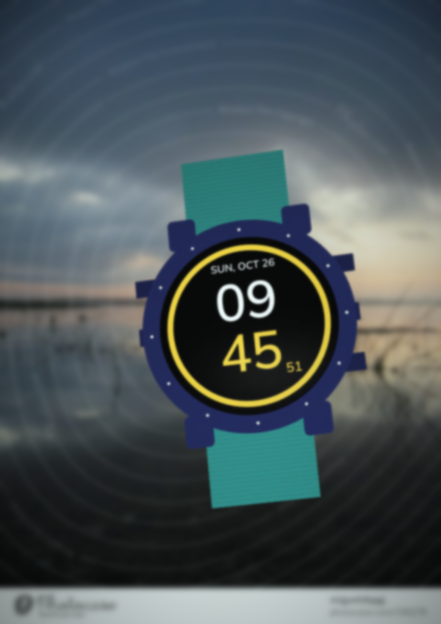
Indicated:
9:45:51
